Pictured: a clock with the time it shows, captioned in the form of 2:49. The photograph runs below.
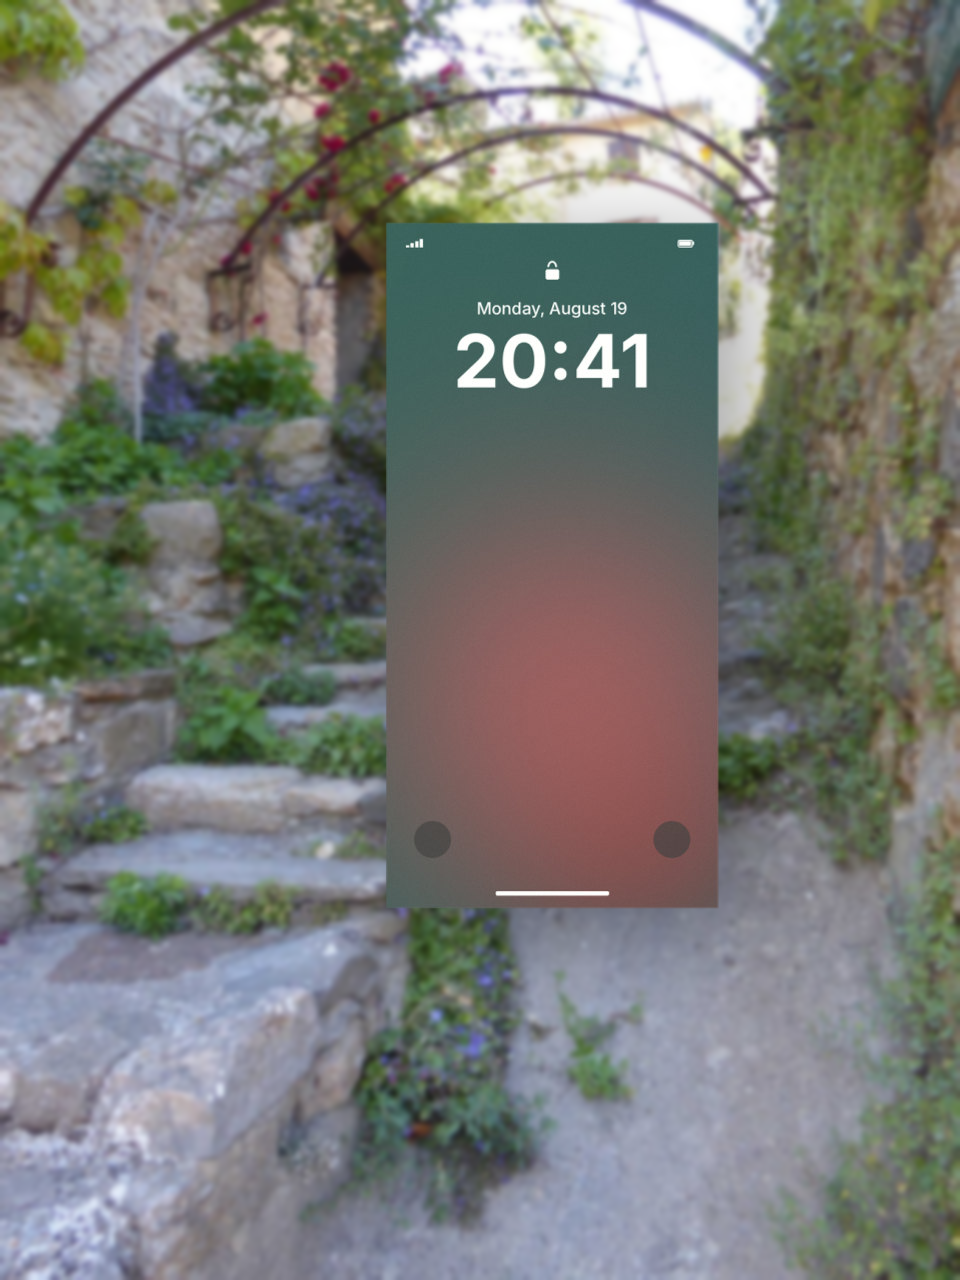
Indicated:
20:41
